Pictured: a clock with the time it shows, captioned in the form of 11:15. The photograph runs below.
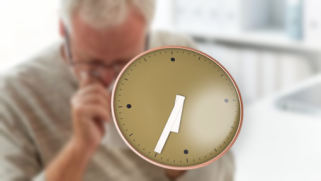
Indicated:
6:35
